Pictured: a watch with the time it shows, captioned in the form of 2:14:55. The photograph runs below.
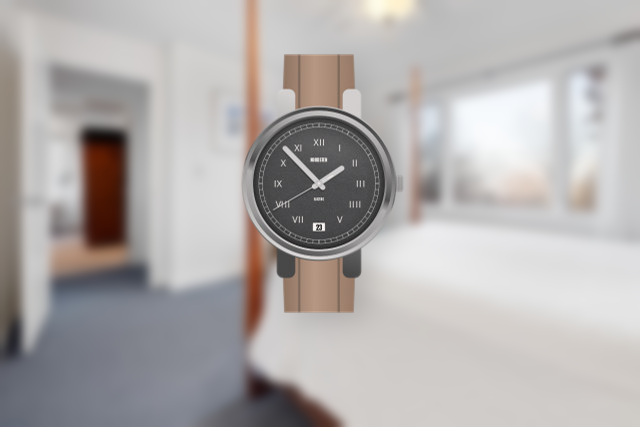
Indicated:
1:52:40
